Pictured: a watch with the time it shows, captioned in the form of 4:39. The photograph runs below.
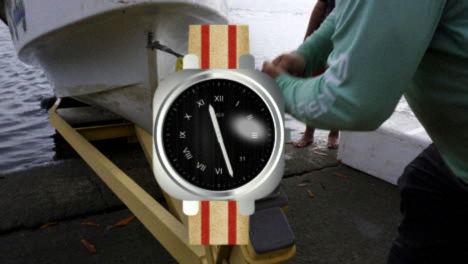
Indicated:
11:27
